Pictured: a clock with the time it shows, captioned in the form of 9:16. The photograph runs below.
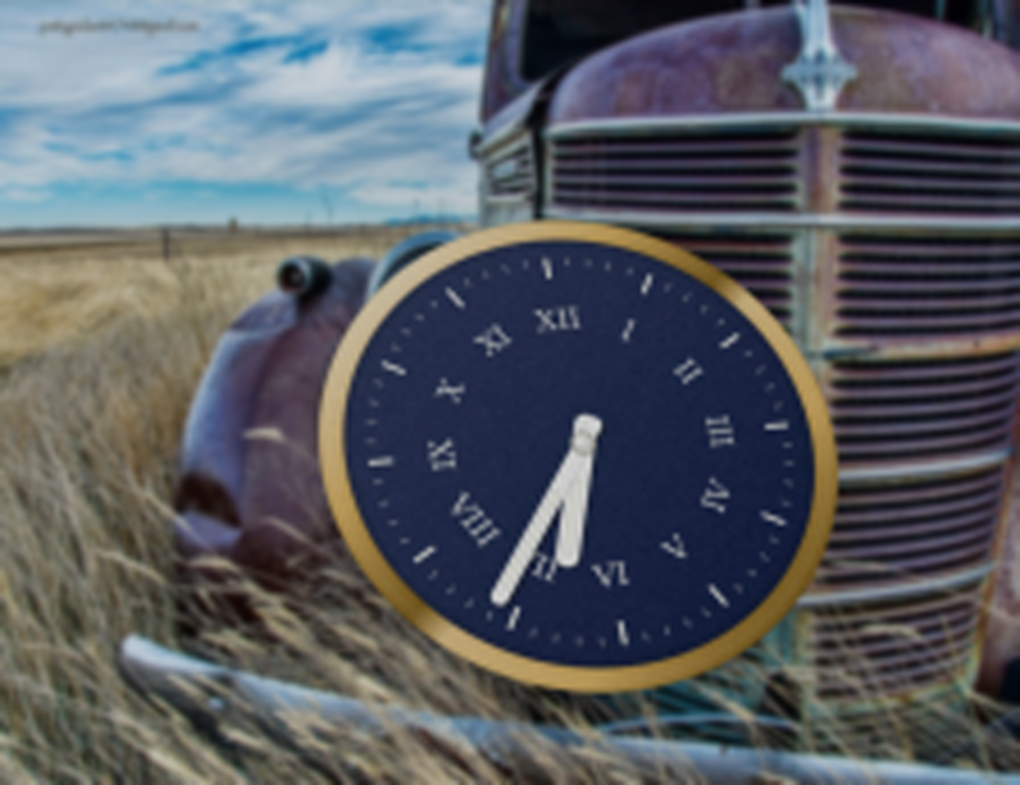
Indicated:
6:36
